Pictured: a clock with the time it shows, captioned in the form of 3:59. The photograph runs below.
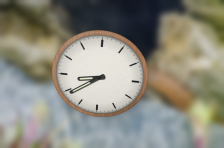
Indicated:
8:39
